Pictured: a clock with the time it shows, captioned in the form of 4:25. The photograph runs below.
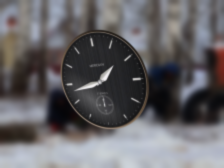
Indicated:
1:43
